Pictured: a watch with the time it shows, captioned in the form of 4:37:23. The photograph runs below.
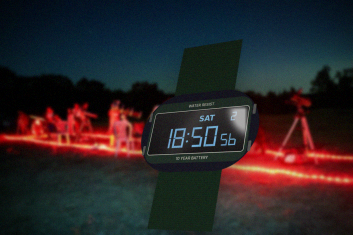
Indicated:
18:50:56
